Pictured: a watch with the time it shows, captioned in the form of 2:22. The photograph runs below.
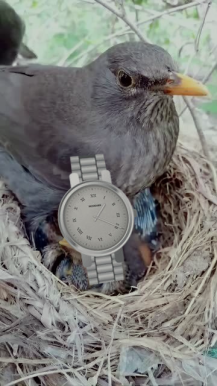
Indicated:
1:20
